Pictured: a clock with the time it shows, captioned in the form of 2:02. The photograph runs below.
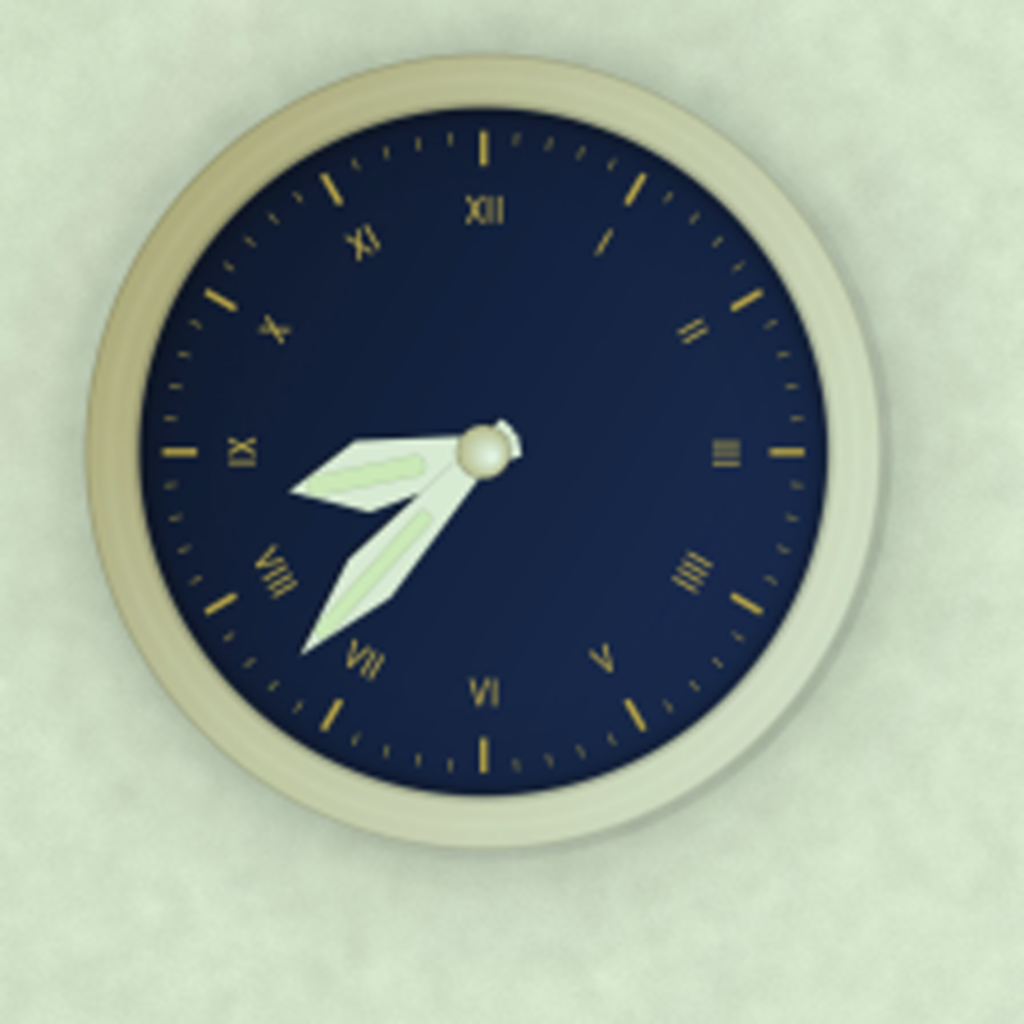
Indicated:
8:37
